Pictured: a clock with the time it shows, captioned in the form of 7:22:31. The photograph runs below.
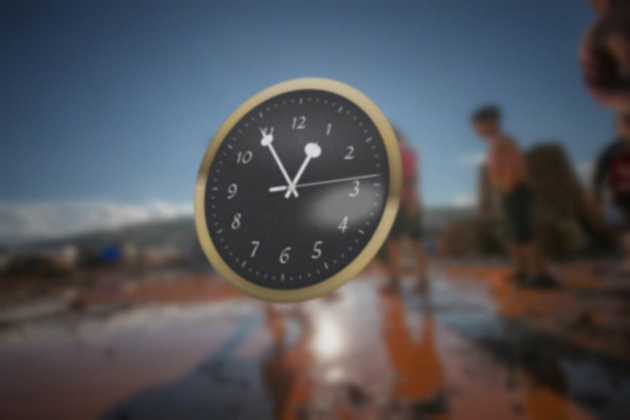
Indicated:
12:54:14
